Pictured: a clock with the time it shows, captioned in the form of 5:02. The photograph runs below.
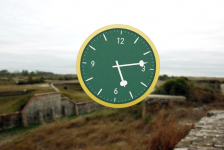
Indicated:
5:13
